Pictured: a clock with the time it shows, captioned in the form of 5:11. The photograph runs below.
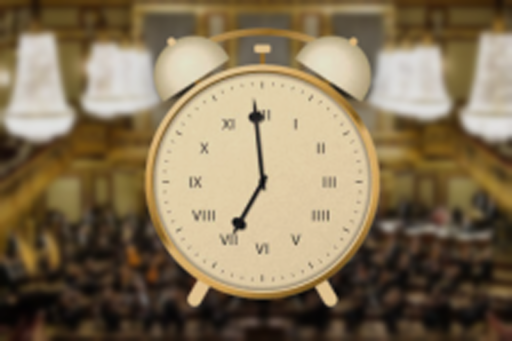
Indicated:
6:59
